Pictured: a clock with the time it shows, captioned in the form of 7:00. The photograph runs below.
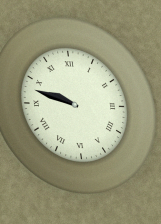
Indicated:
9:48
